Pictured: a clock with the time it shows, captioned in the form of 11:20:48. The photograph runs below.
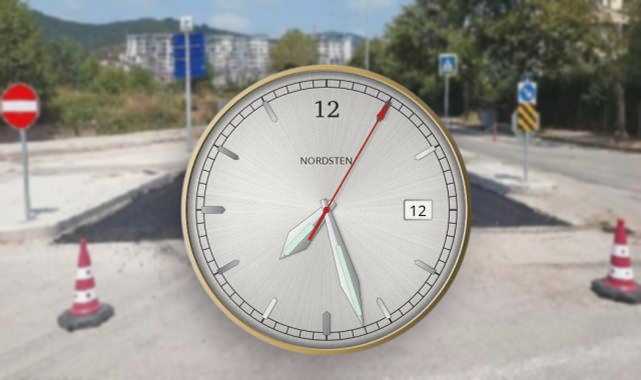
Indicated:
7:27:05
